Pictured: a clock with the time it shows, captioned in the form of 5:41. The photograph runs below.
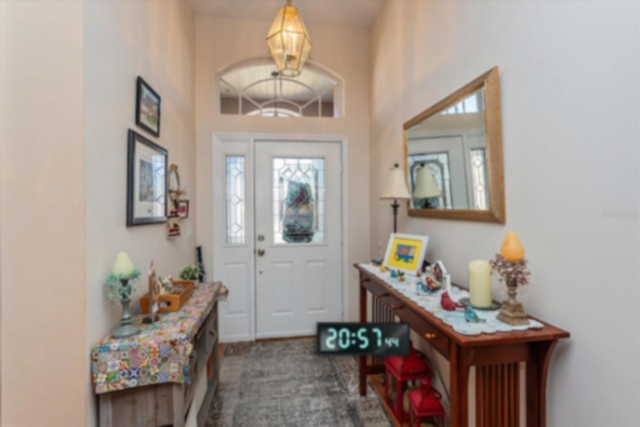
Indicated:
20:57
